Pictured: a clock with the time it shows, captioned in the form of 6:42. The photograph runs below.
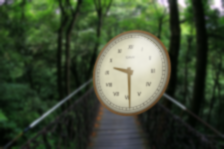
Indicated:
9:29
